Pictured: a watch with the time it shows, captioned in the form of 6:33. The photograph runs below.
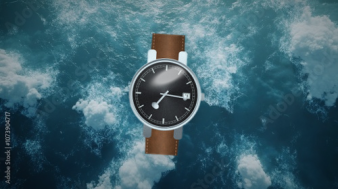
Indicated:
7:16
